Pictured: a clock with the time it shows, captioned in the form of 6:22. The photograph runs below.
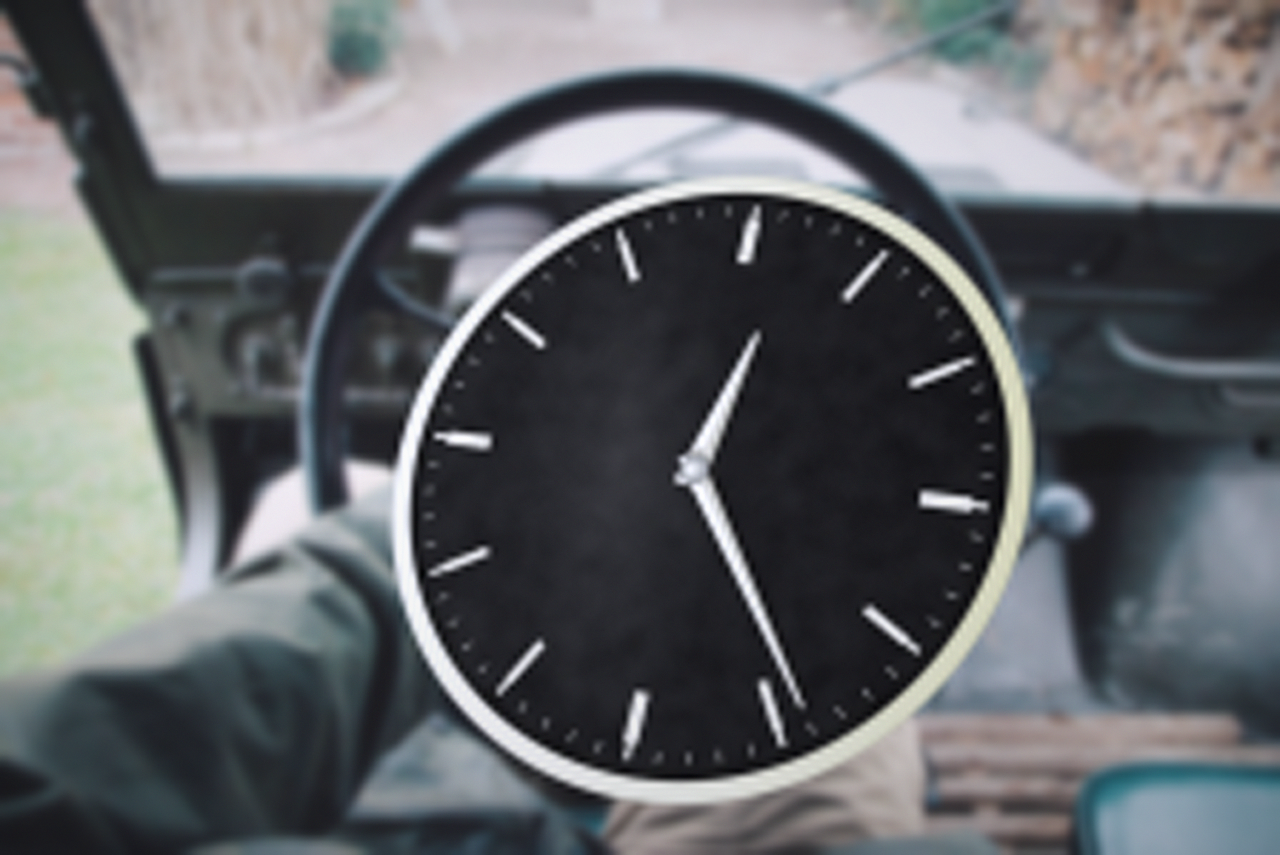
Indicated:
12:24
